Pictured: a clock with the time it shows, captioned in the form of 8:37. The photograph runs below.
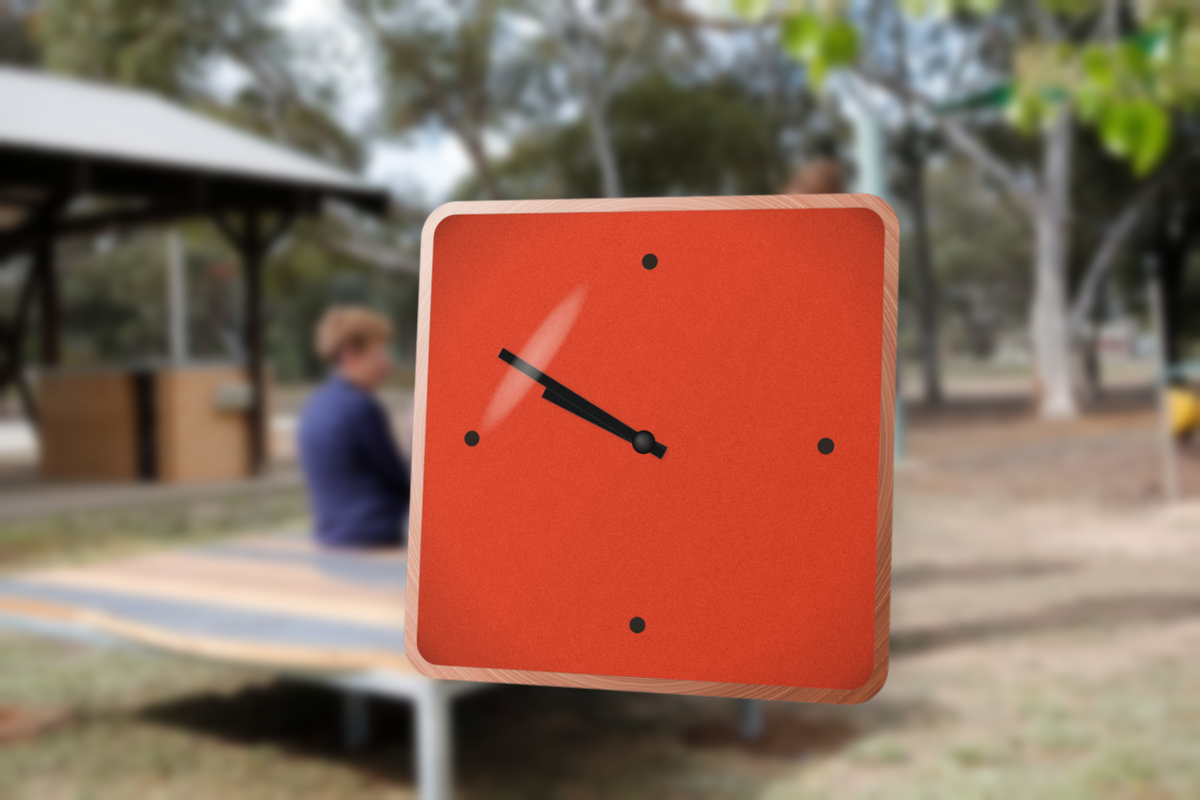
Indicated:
9:50
